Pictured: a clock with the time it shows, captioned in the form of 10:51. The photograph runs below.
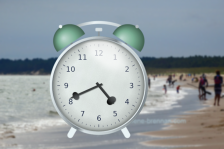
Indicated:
4:41
